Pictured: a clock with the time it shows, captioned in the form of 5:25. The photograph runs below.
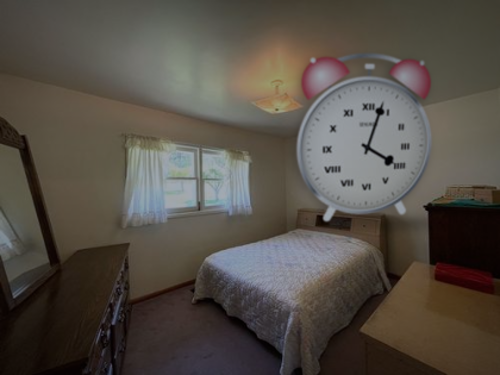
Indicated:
4:03
